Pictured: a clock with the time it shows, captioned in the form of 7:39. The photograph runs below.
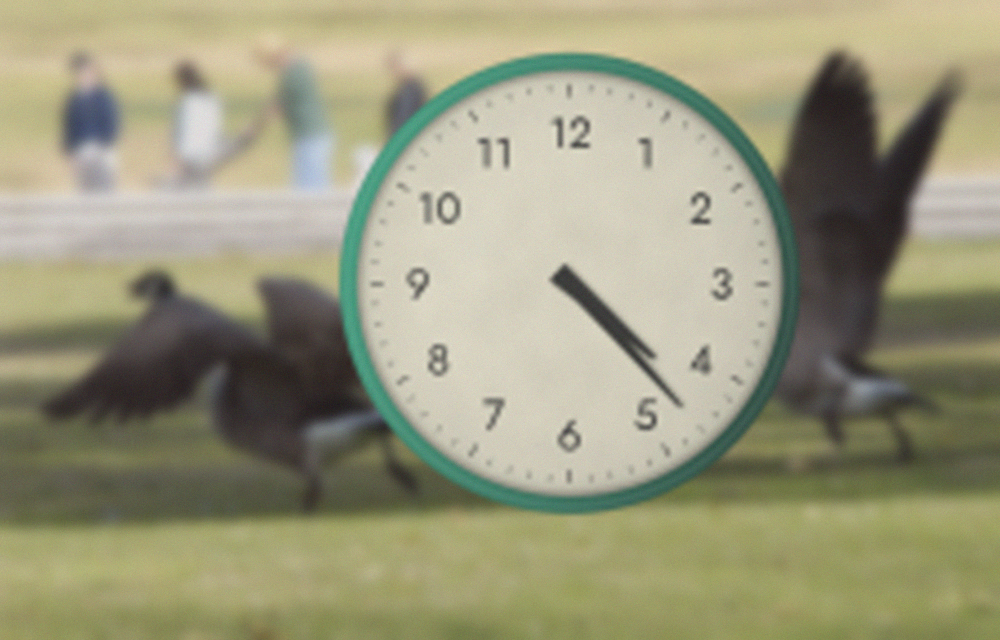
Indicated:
4:23
